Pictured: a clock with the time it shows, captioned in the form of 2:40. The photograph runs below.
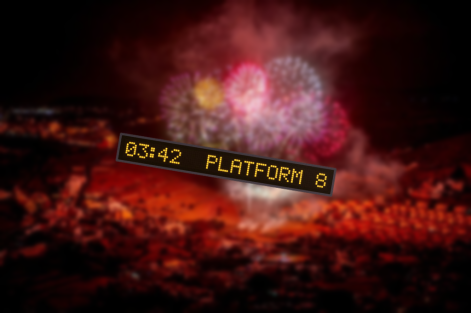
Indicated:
3:42
